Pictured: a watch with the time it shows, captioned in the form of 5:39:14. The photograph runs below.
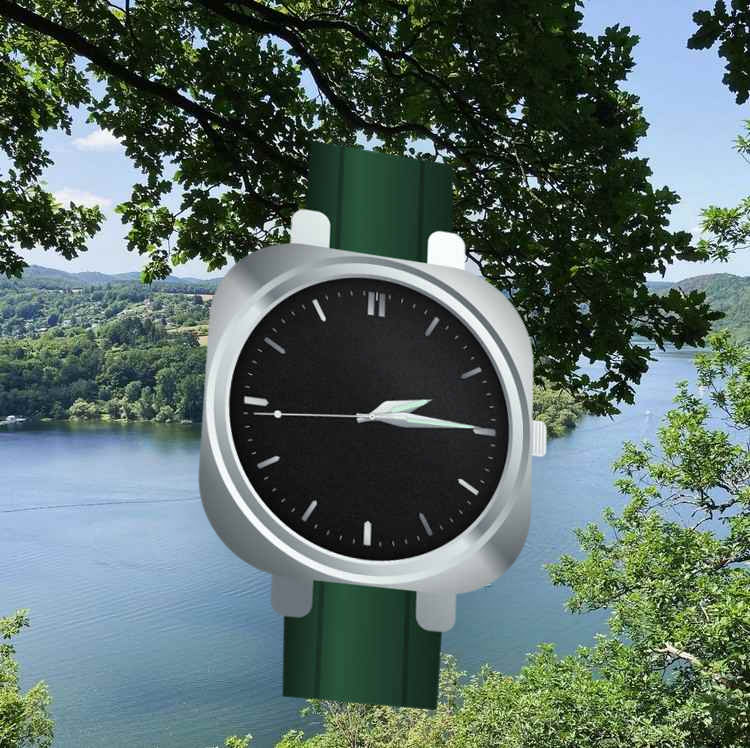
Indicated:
2:14:44
